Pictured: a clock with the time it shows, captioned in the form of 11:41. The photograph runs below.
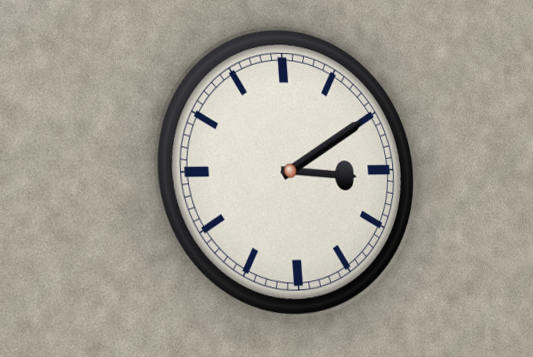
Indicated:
3:10
